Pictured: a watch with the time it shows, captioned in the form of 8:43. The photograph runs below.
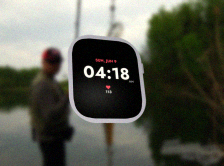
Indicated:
4:18
